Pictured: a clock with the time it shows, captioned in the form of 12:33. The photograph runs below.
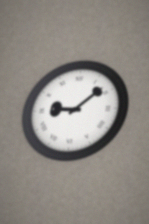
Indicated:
9:08
